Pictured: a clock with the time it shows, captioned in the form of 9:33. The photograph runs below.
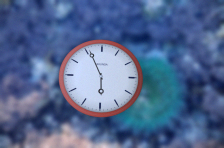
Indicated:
5:56
